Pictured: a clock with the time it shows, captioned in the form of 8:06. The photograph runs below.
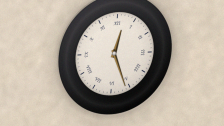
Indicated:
12:26
